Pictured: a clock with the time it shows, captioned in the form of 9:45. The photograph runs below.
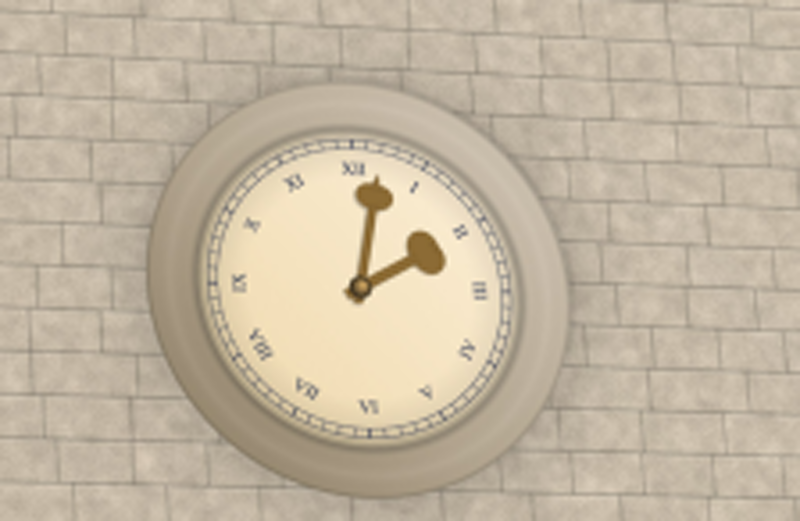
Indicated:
2:02
